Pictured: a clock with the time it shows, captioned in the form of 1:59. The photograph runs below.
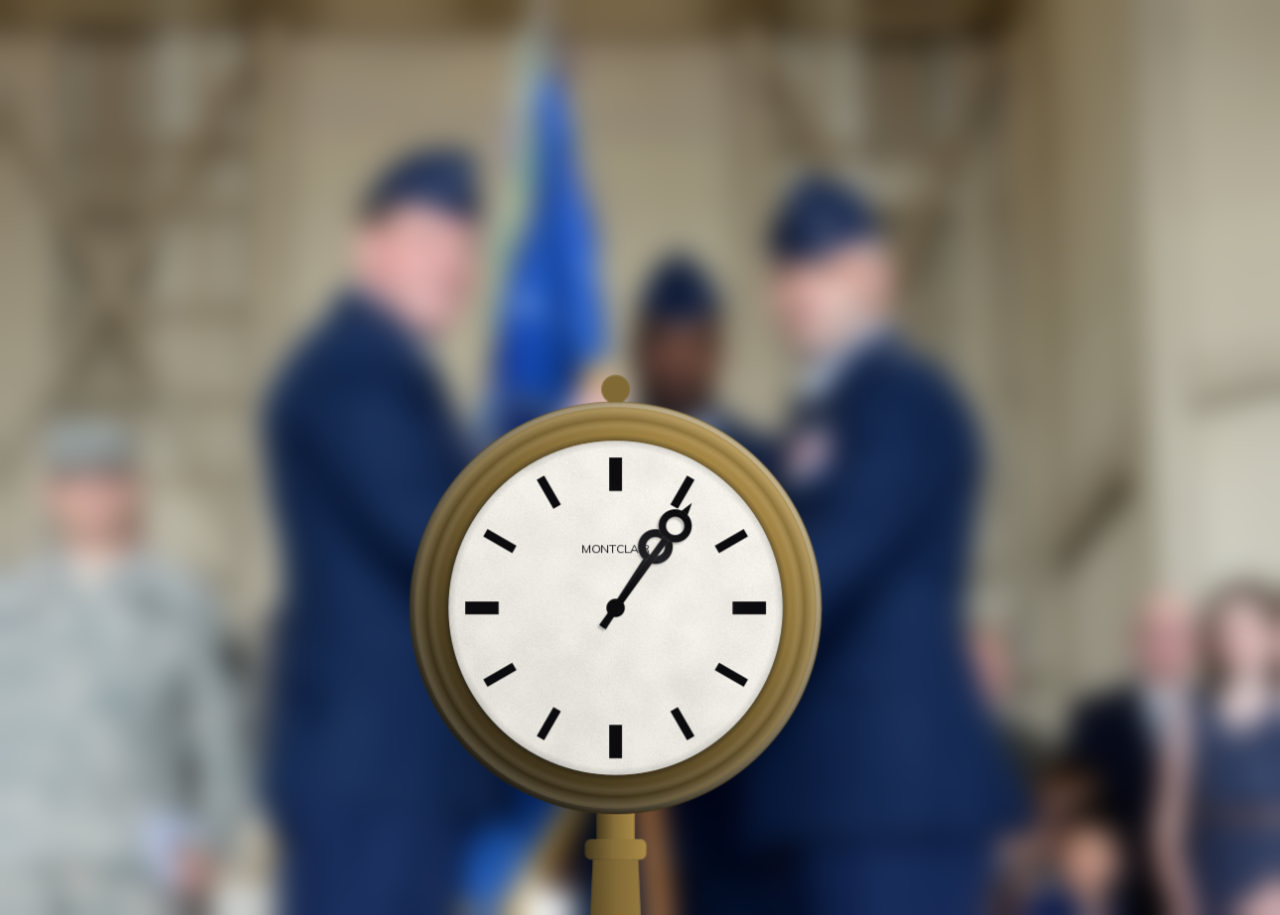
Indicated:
1:06
